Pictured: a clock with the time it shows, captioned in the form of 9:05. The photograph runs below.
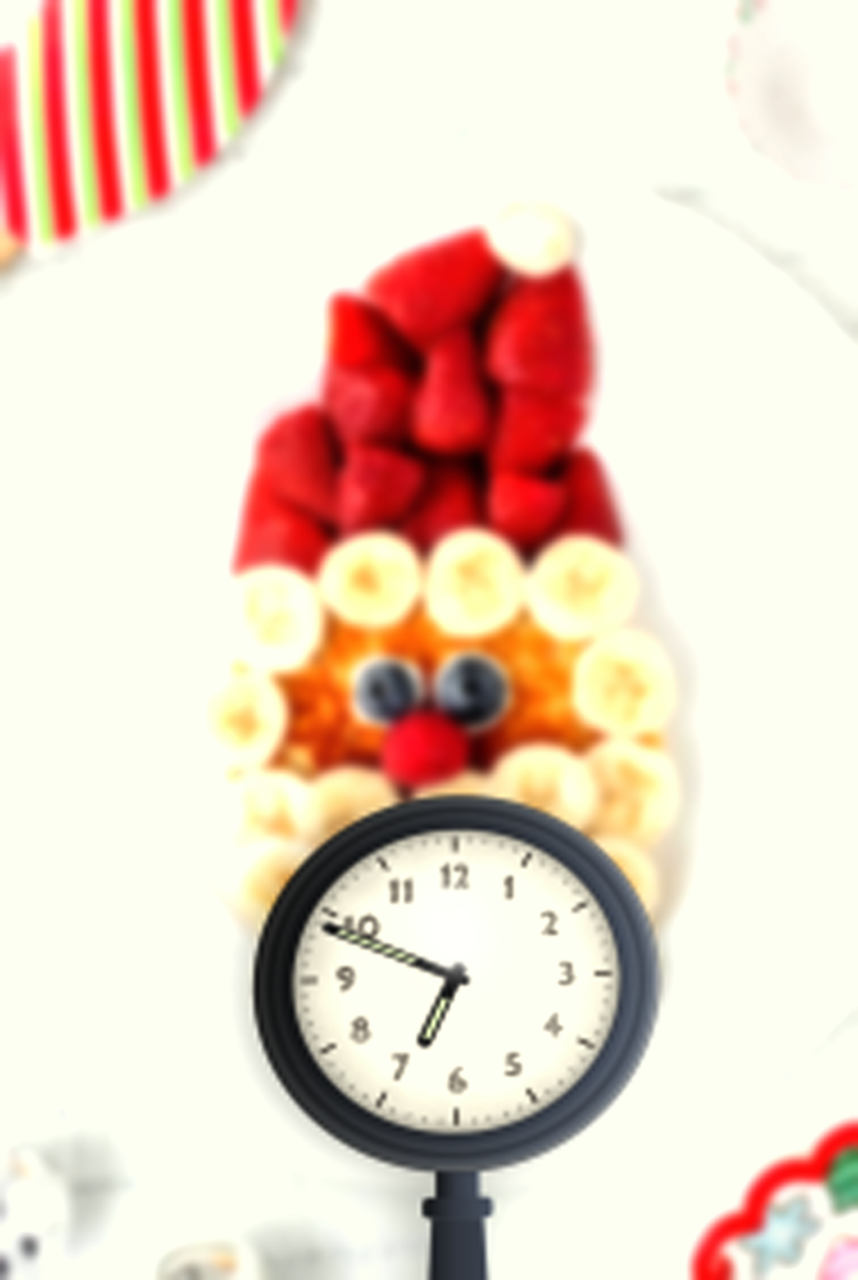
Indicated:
6:49
